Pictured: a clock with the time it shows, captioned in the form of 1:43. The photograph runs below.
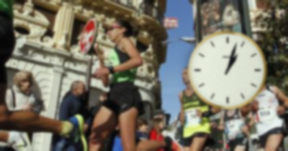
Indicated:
1:03
